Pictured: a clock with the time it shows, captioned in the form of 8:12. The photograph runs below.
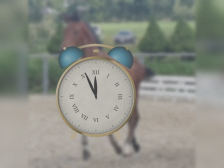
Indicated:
11:56
